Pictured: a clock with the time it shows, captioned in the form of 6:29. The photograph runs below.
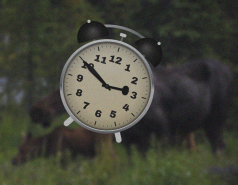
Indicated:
2:50
